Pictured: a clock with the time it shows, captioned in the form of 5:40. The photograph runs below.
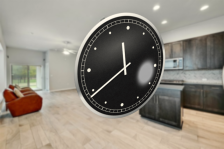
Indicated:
11:39
